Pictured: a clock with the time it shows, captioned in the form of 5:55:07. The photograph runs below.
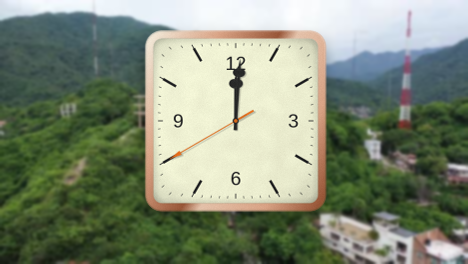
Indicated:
12:00:40
